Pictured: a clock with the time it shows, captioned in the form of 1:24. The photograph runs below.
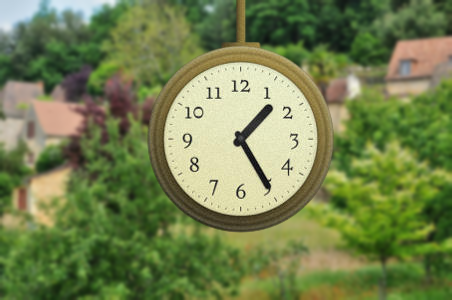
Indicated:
1:25
